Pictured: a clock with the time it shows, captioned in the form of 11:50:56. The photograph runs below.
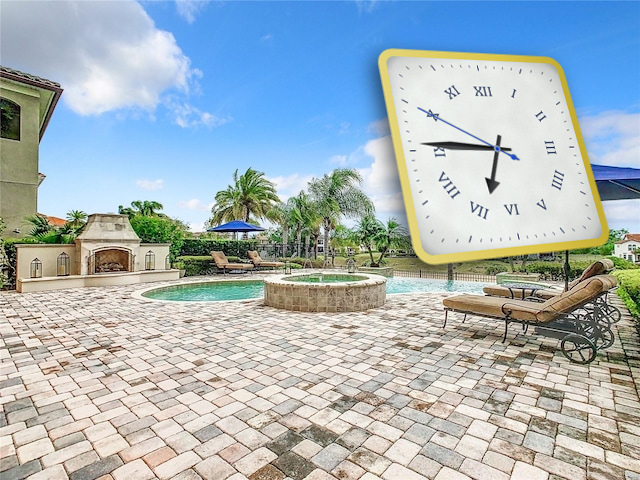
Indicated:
6:45:50
